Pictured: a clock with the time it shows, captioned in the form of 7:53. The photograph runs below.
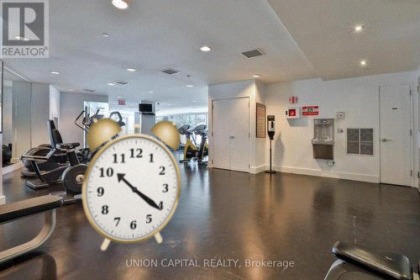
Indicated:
10:21
